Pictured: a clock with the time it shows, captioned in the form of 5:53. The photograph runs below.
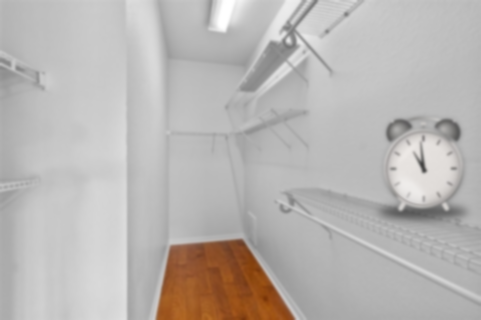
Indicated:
10:59
